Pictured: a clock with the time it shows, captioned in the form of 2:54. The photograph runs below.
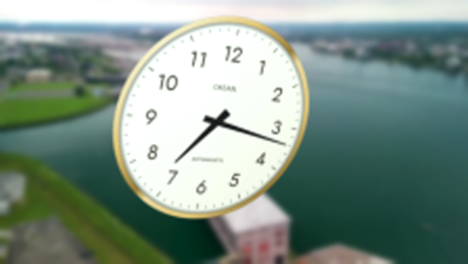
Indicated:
7:17
